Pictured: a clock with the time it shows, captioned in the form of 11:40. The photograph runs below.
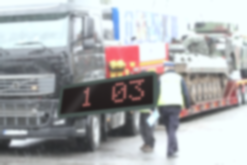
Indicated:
1:03
